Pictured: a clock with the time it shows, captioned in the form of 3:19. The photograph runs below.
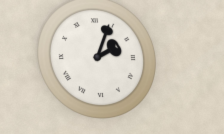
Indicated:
2:04
